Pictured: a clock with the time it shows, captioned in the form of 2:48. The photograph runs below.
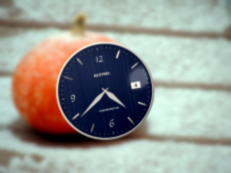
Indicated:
4:39
